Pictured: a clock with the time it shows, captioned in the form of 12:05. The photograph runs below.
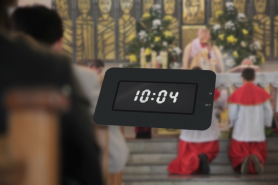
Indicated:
10:04
